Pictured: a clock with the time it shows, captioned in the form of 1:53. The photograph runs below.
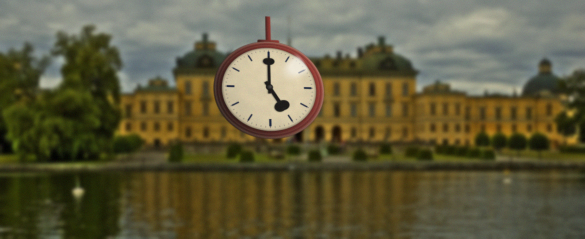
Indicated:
5:00
